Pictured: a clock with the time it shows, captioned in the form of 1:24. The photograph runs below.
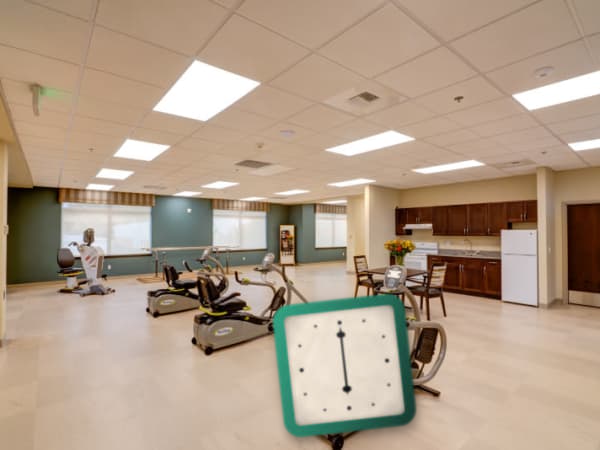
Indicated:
6:00
